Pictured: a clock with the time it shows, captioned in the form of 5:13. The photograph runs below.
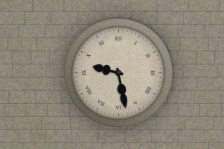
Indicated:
9:28
